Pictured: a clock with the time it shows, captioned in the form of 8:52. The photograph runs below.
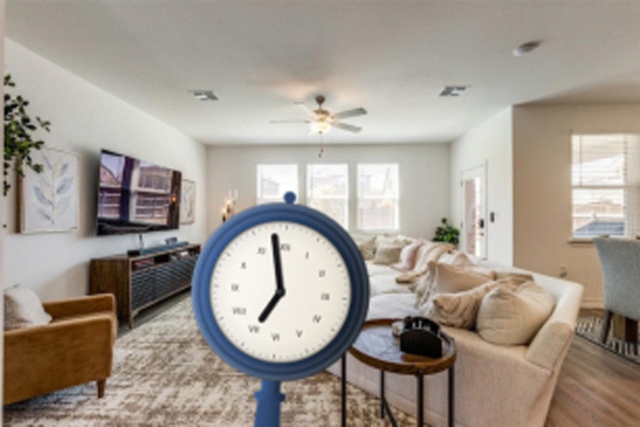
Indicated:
6:58
